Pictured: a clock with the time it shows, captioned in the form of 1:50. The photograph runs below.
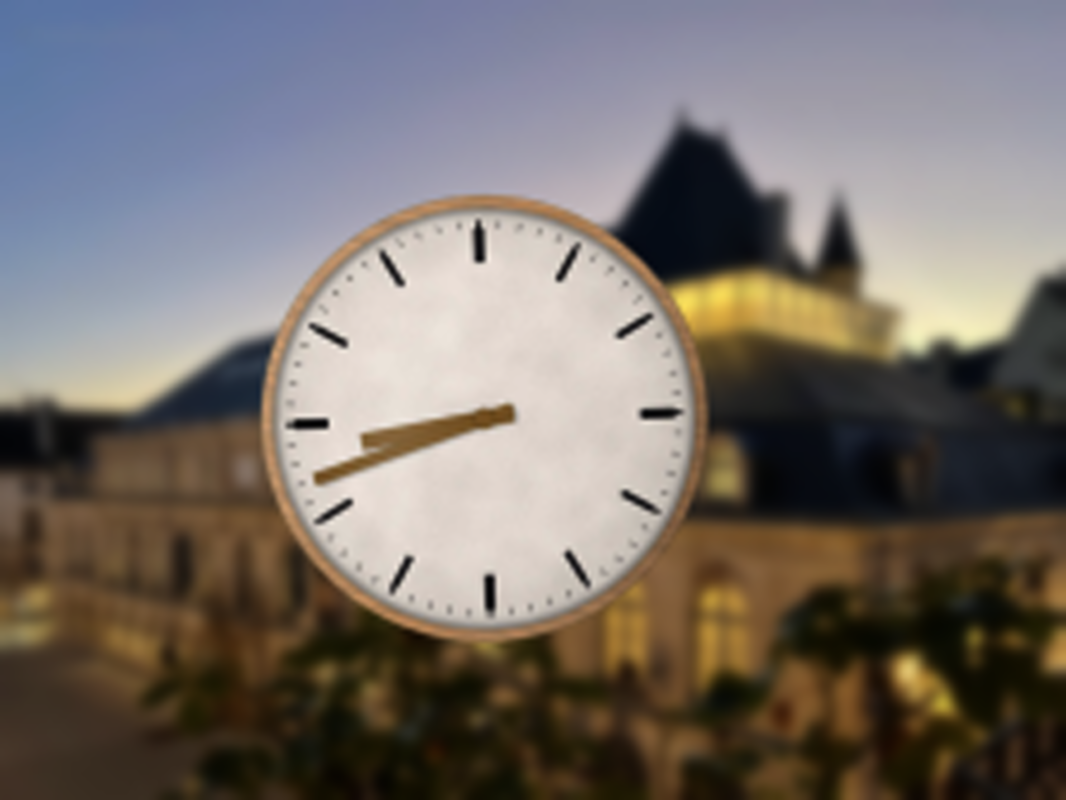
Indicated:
8:42
